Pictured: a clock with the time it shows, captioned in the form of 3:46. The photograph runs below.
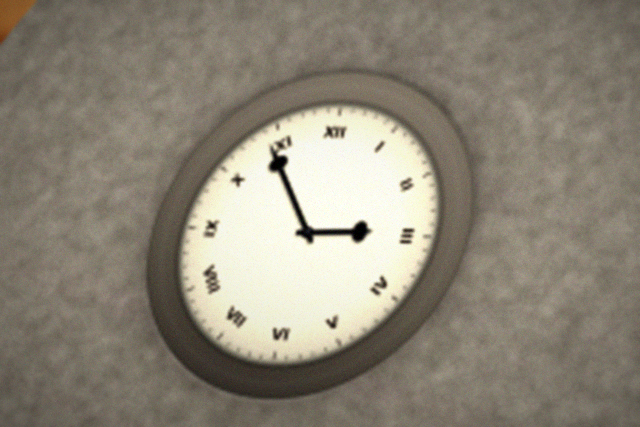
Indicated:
2:54
